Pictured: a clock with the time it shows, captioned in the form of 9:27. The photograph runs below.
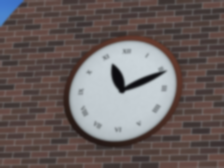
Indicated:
11:11
